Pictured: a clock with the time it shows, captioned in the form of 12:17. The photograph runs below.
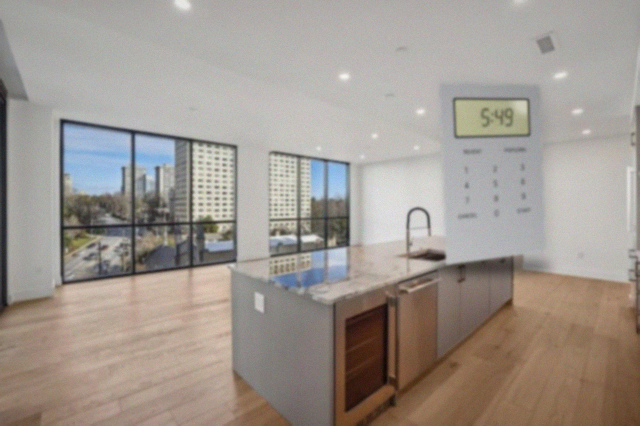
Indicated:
5:49
